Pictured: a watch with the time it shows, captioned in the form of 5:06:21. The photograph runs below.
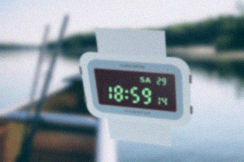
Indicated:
18:59:14
